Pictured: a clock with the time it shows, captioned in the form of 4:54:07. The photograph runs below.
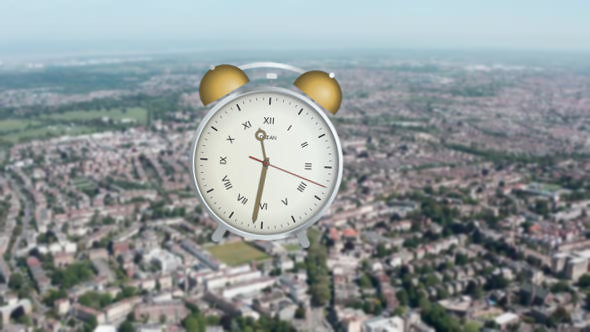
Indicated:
11:31:18
